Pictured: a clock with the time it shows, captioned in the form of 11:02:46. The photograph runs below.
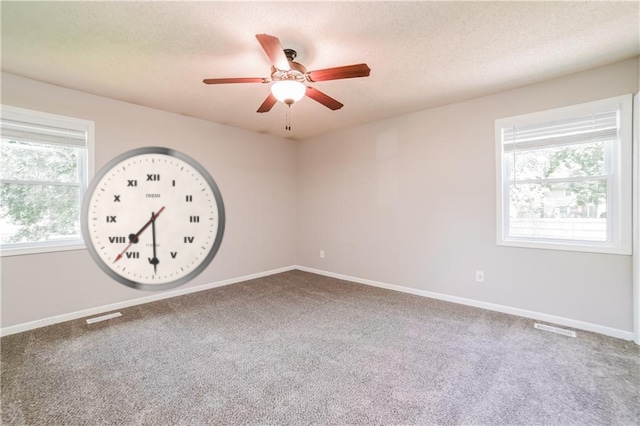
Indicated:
7:29:37
